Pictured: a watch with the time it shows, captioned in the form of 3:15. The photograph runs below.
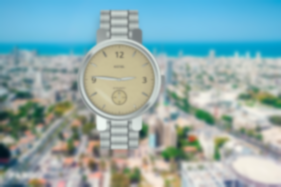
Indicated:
2:46
